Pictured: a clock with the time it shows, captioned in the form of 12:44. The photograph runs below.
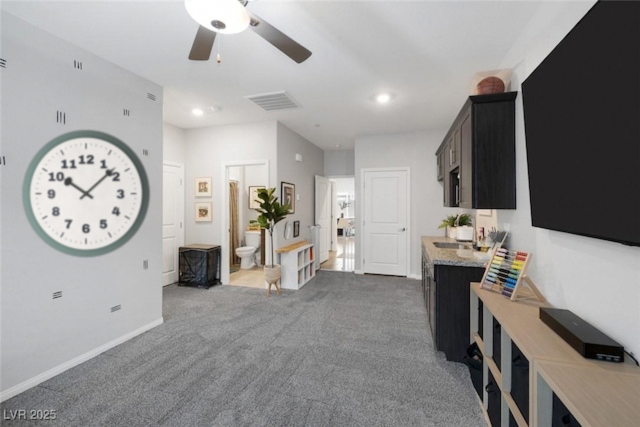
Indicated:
10:08
